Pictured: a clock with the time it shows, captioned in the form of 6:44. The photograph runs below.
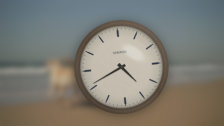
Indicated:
4:41
